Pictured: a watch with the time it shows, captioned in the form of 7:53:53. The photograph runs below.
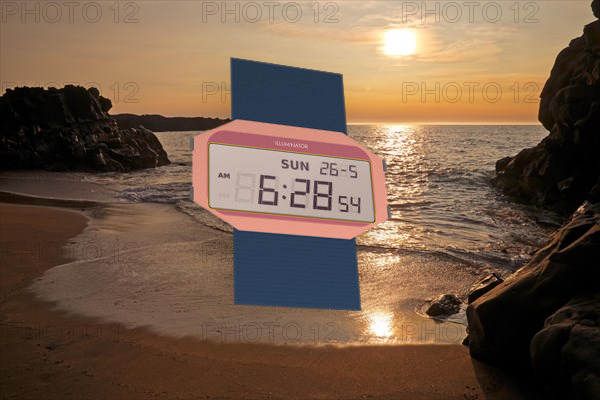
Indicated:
6:28:54
